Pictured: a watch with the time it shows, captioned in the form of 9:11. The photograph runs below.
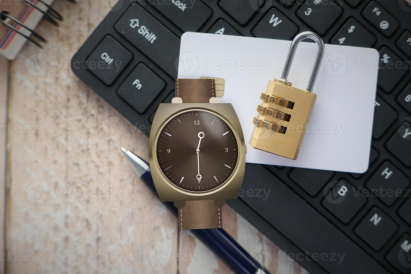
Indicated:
12:30
